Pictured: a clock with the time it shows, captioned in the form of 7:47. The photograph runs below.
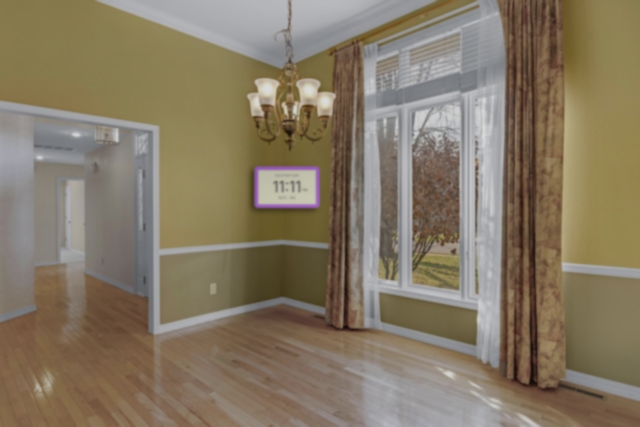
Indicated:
11:11
